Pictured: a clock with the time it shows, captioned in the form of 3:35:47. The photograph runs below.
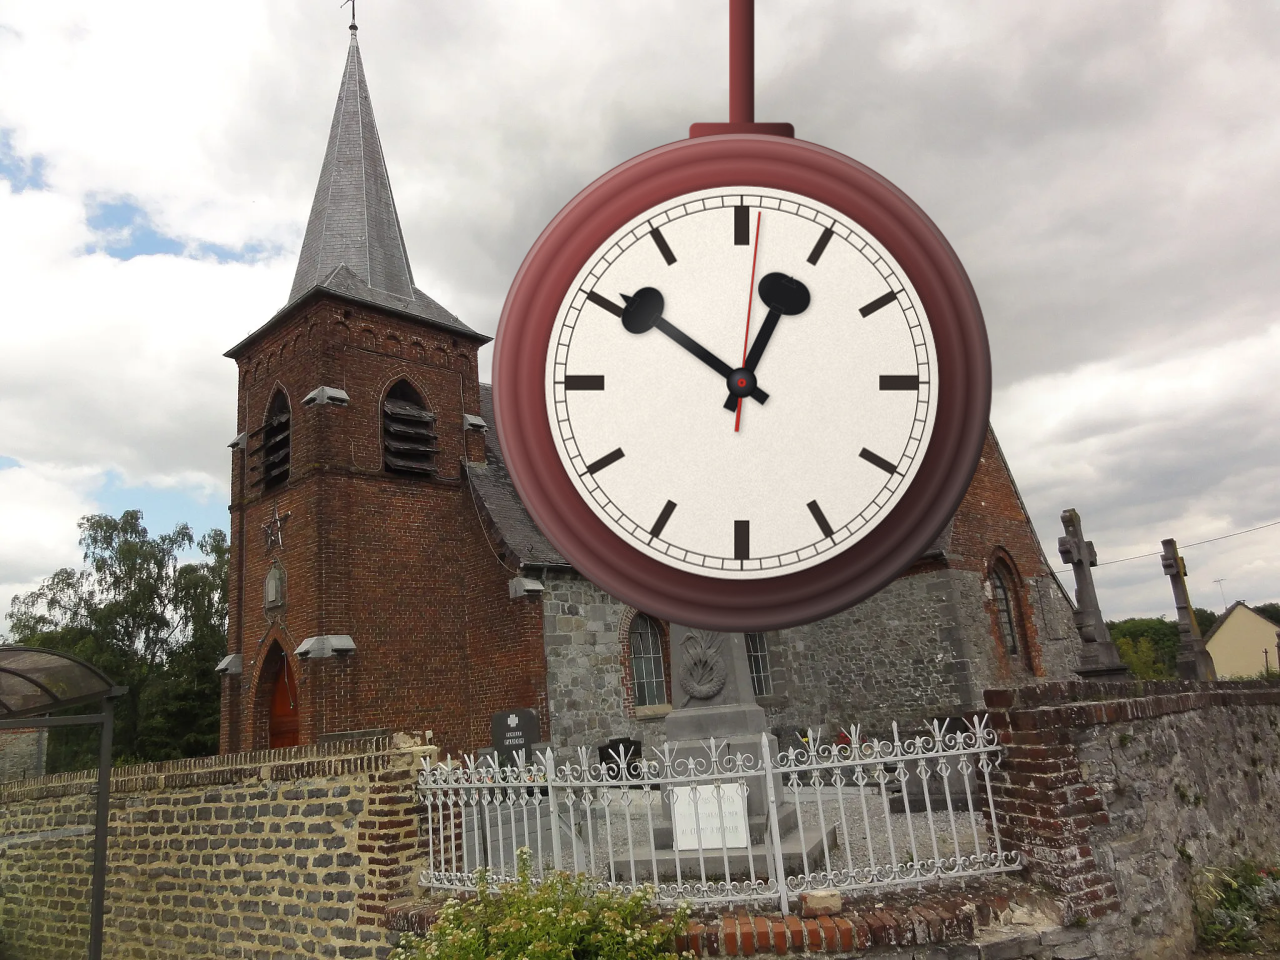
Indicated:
12:51:01
